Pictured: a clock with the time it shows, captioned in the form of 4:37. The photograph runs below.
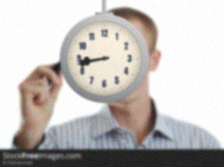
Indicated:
8:43
